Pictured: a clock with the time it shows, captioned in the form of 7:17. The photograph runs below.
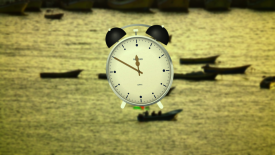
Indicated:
11:50
